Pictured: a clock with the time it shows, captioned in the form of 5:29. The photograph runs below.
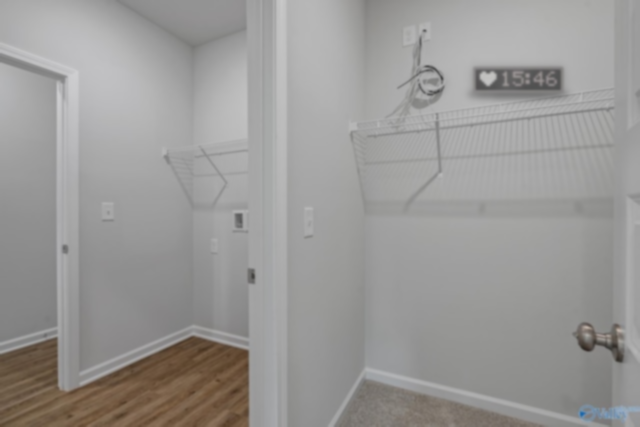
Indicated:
15:46
